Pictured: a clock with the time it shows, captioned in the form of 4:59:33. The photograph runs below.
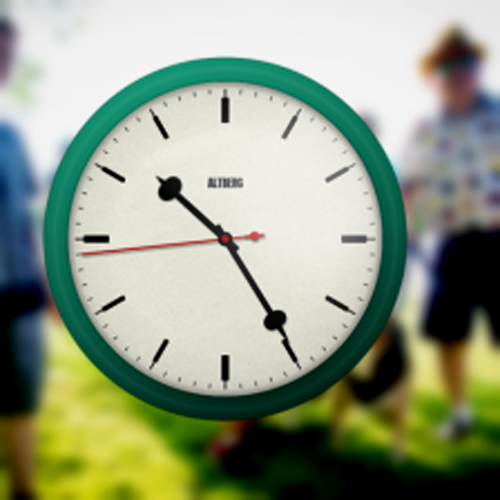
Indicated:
10:24:44
